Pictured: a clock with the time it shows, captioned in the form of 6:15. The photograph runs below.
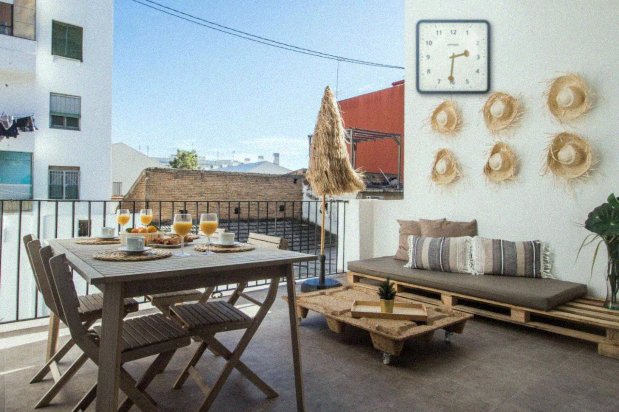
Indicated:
2:31
